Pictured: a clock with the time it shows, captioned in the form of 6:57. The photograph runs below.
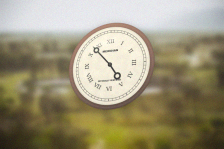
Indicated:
4:53
